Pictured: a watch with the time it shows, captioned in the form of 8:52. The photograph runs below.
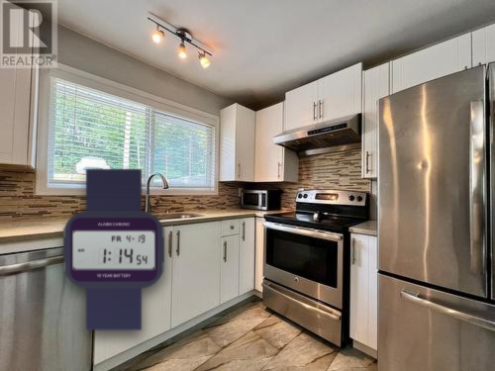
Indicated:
1:14
